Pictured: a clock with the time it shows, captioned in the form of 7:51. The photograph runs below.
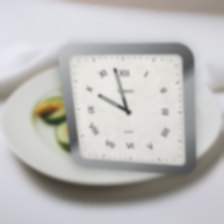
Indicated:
9:58
